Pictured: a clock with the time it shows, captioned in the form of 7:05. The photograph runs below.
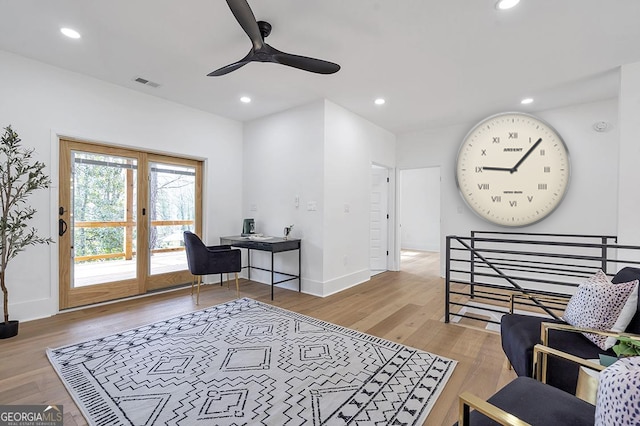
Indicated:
9:07
